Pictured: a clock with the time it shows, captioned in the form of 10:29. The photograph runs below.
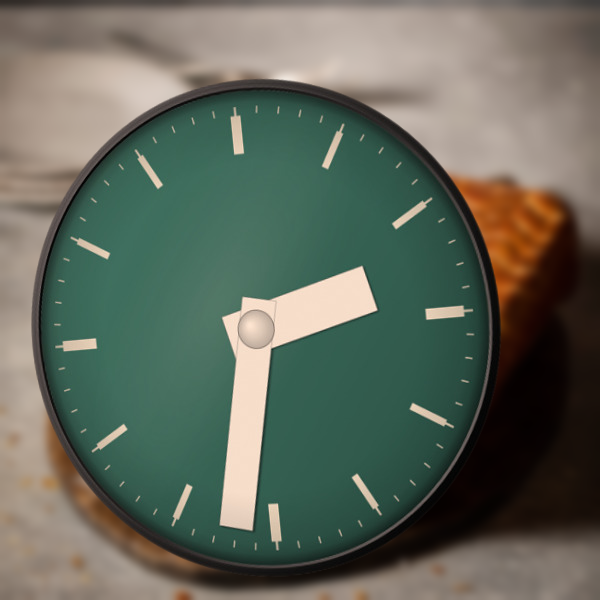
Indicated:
2:32
